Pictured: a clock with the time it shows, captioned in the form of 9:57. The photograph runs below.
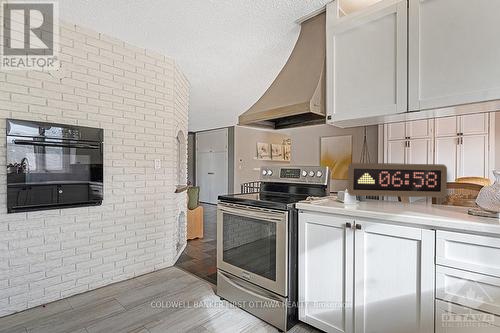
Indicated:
6:58
